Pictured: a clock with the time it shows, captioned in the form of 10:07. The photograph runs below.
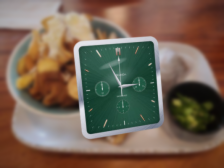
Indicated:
2:56
